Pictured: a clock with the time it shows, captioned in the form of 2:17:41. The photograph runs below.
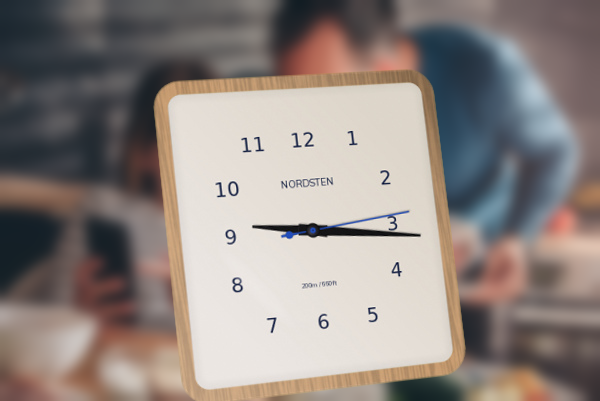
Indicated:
9:16:14
